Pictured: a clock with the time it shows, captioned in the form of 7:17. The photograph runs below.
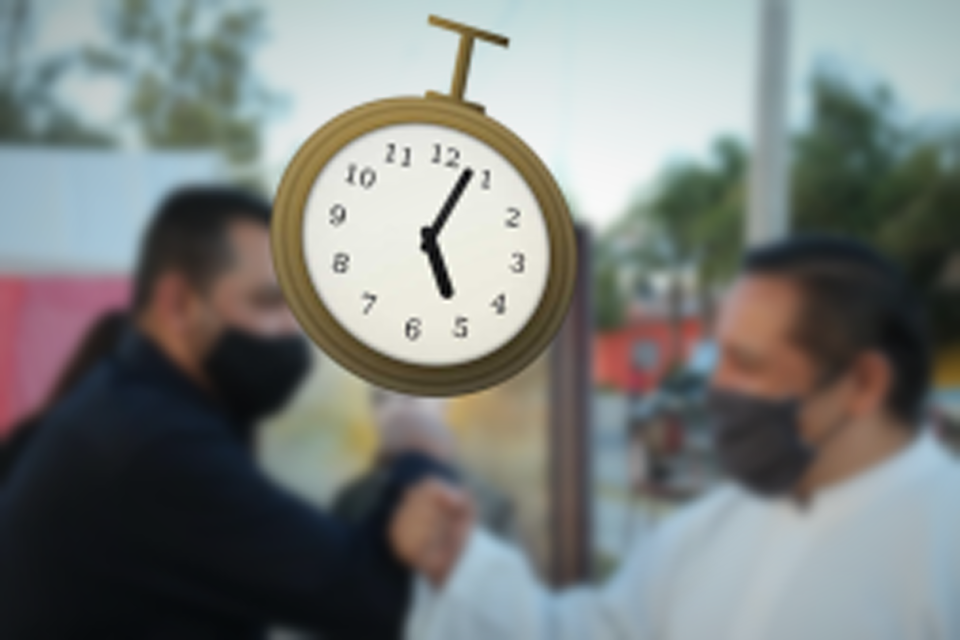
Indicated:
5:03
